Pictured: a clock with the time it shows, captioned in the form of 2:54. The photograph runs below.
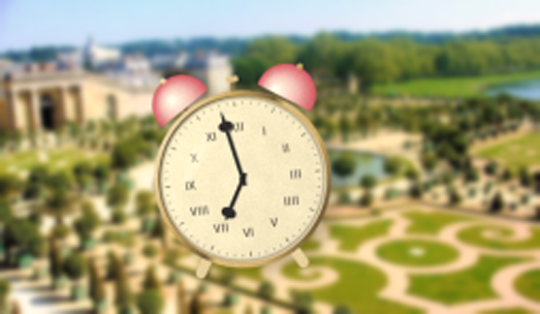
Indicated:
6:58
